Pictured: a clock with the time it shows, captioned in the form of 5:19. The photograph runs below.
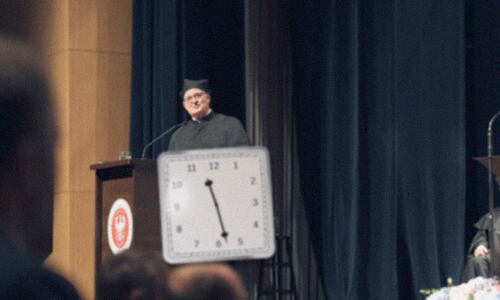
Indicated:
11:28
